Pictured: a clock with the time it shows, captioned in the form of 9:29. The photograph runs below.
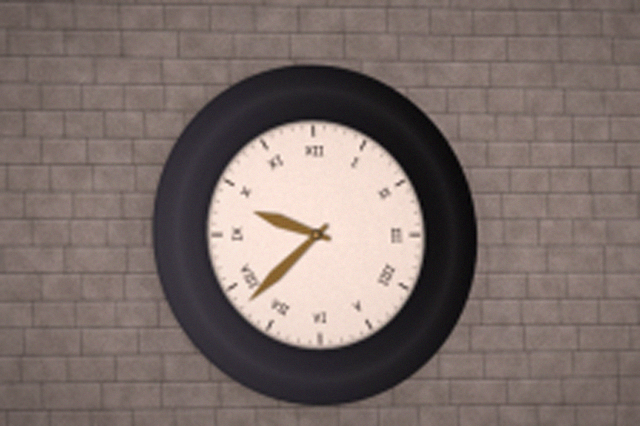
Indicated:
9:38
